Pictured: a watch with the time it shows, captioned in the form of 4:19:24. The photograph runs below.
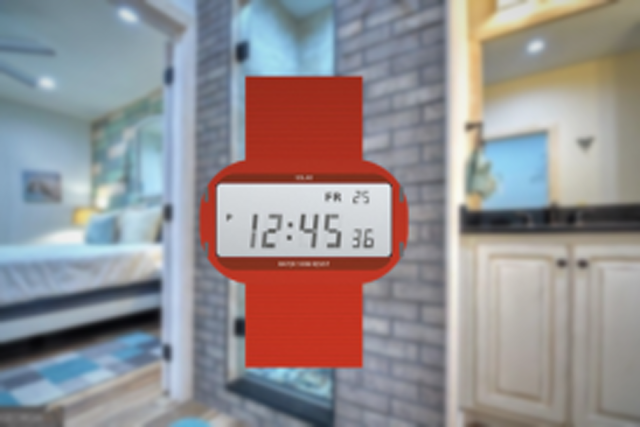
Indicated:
12:45:36
